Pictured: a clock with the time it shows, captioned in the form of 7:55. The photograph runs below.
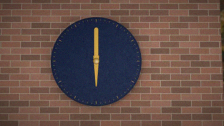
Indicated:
6:00
